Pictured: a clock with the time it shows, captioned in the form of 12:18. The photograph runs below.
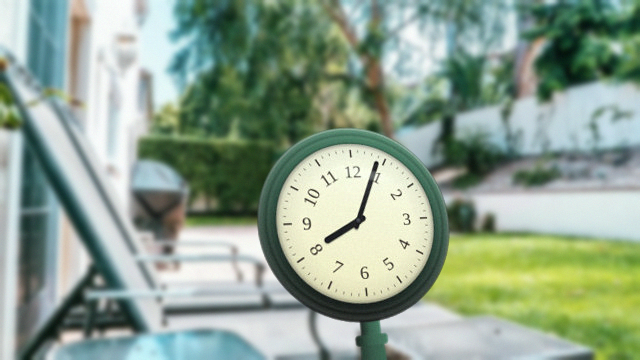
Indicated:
8:04
